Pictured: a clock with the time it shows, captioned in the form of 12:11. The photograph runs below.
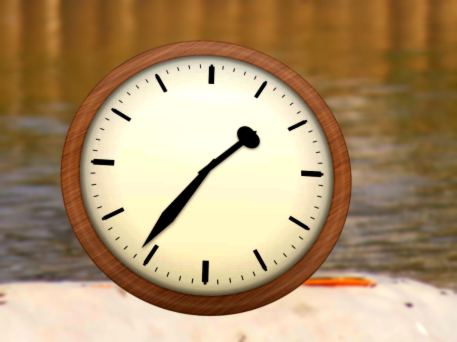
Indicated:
1:36
